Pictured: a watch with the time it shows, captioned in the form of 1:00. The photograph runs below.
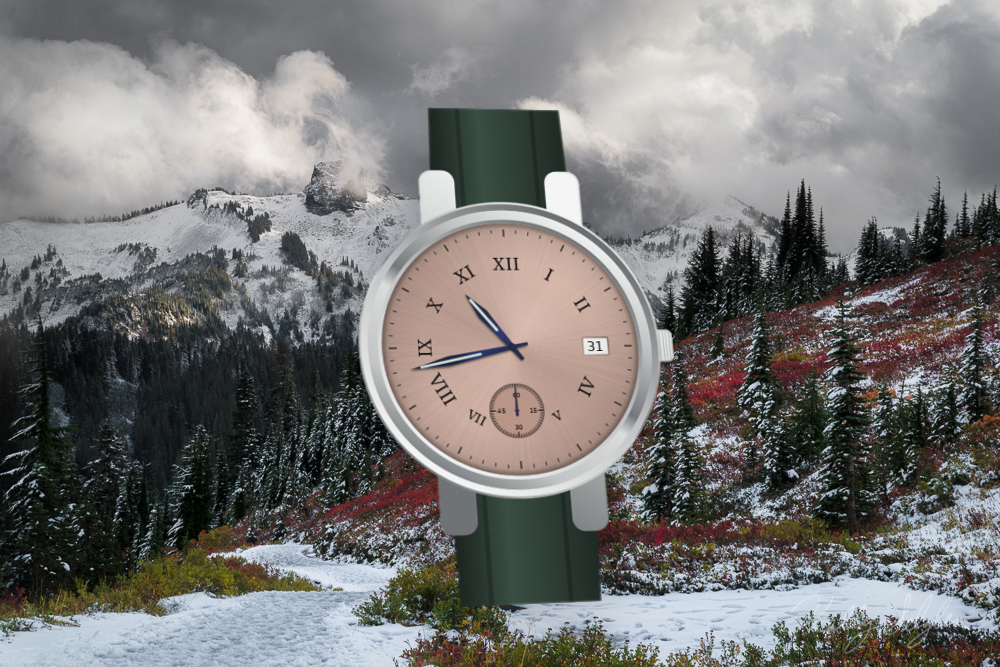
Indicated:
10:43
